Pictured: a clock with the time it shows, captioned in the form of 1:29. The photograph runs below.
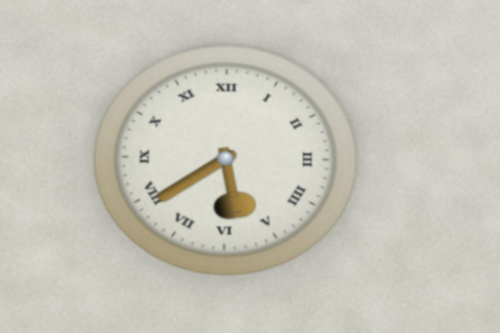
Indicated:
5:39
